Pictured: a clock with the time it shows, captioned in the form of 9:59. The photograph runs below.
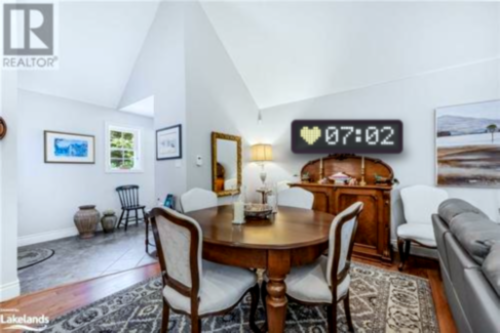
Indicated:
7:02
